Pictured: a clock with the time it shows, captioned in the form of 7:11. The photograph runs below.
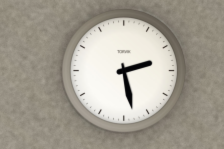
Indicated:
2:28
